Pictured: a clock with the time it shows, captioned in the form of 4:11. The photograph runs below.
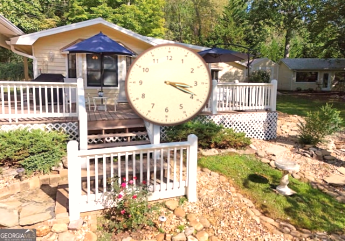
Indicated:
3:19
